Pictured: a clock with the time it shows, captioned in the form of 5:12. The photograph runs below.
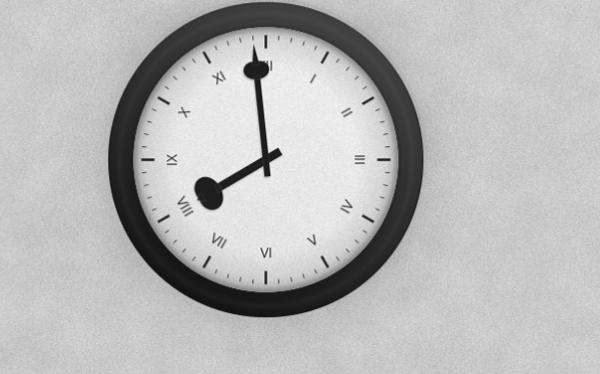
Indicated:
7:59
